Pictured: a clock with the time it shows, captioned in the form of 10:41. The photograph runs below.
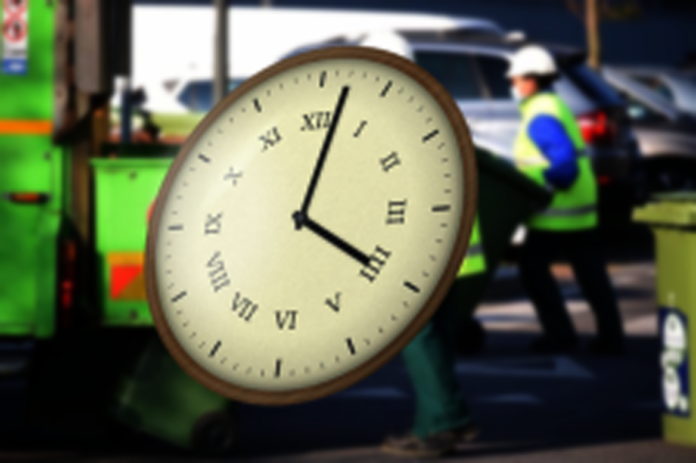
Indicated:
4:02
